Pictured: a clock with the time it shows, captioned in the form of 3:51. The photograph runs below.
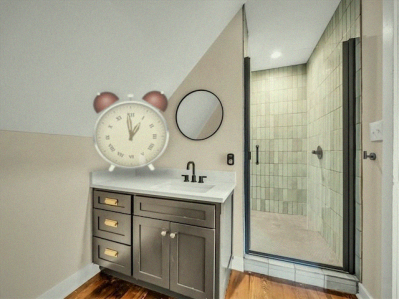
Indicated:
12:59
